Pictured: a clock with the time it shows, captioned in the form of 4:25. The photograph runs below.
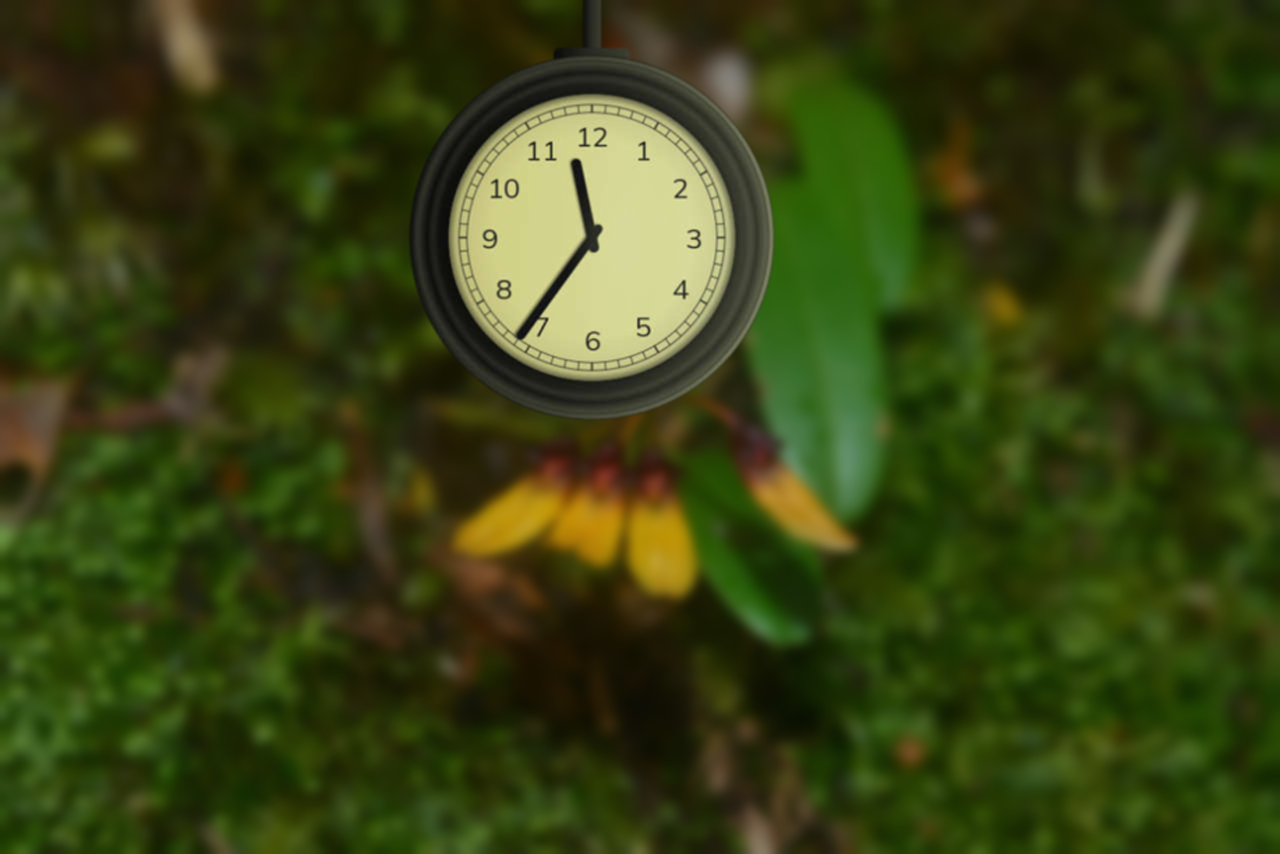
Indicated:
11:36
